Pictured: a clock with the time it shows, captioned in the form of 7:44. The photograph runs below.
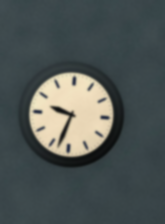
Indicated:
9:33
